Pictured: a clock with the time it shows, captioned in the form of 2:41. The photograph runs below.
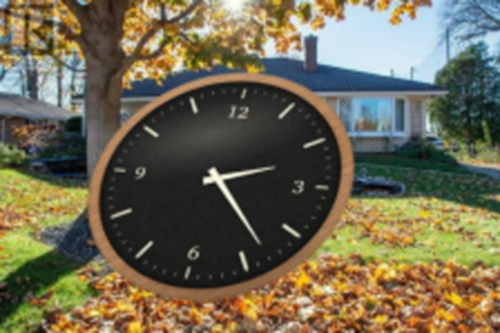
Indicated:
2:23
